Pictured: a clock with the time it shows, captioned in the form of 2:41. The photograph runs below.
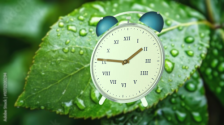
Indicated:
1:46
